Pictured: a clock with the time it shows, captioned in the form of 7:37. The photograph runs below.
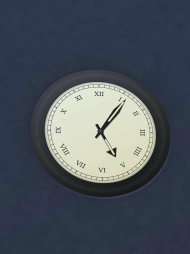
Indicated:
5:06
